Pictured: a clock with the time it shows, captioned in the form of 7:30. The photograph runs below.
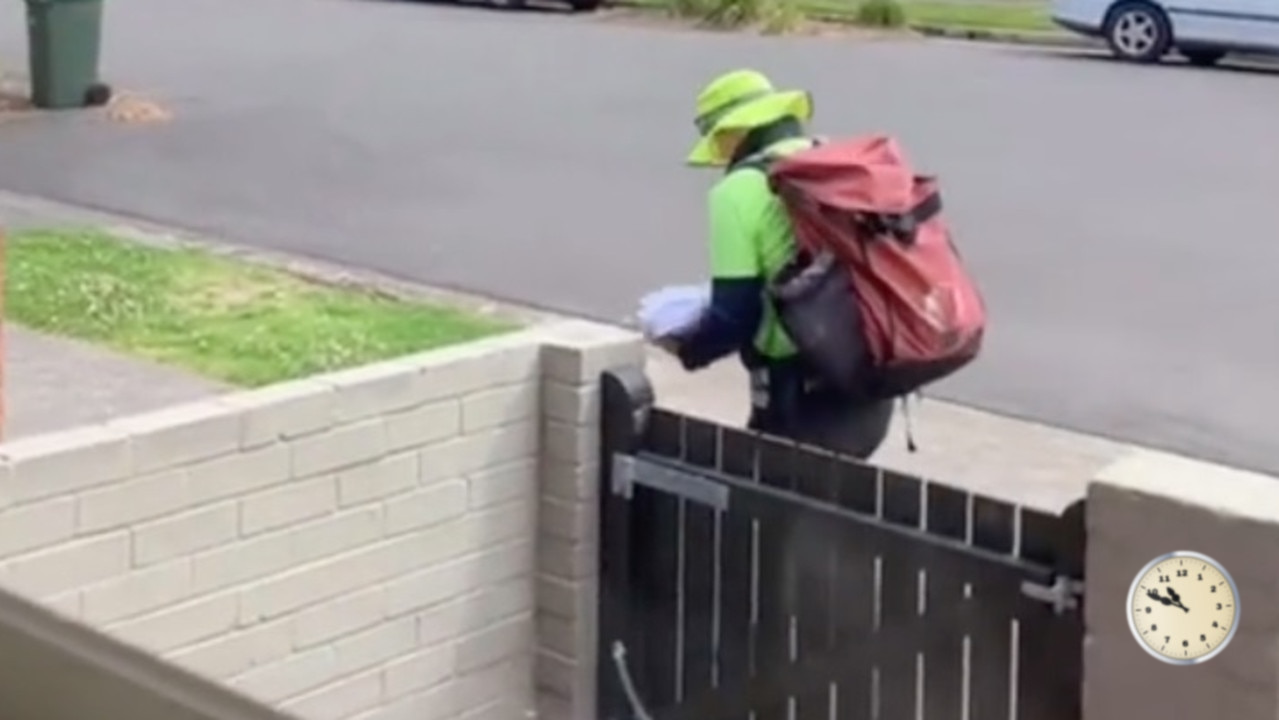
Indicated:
10:49
